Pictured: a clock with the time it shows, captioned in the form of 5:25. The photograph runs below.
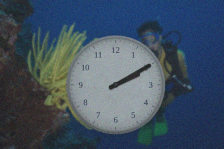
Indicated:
2:10
